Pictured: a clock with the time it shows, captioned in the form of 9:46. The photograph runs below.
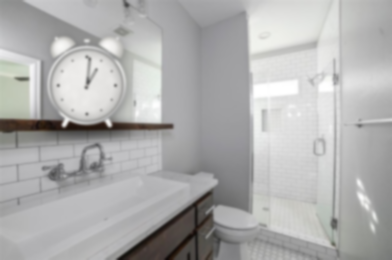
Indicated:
1:01
